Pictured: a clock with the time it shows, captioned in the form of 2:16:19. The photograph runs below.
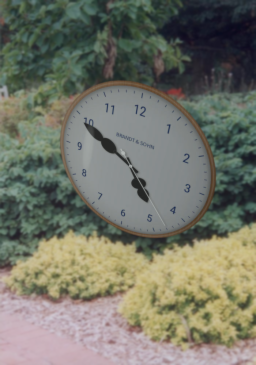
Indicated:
4:49:23
